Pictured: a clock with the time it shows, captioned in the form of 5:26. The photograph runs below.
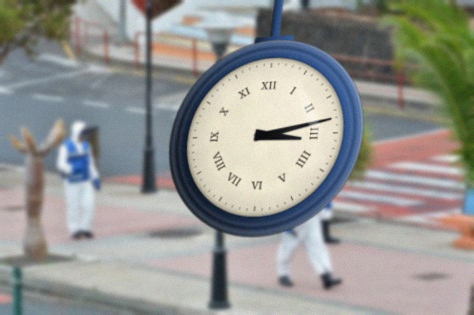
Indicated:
3:13
